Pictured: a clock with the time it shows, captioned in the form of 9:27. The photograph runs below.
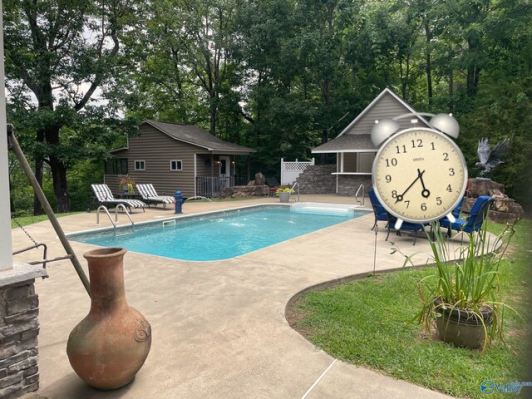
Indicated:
5:38
